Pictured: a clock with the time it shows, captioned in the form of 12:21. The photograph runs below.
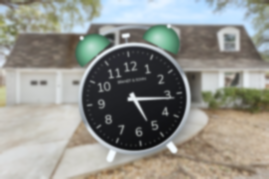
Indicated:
5:16
